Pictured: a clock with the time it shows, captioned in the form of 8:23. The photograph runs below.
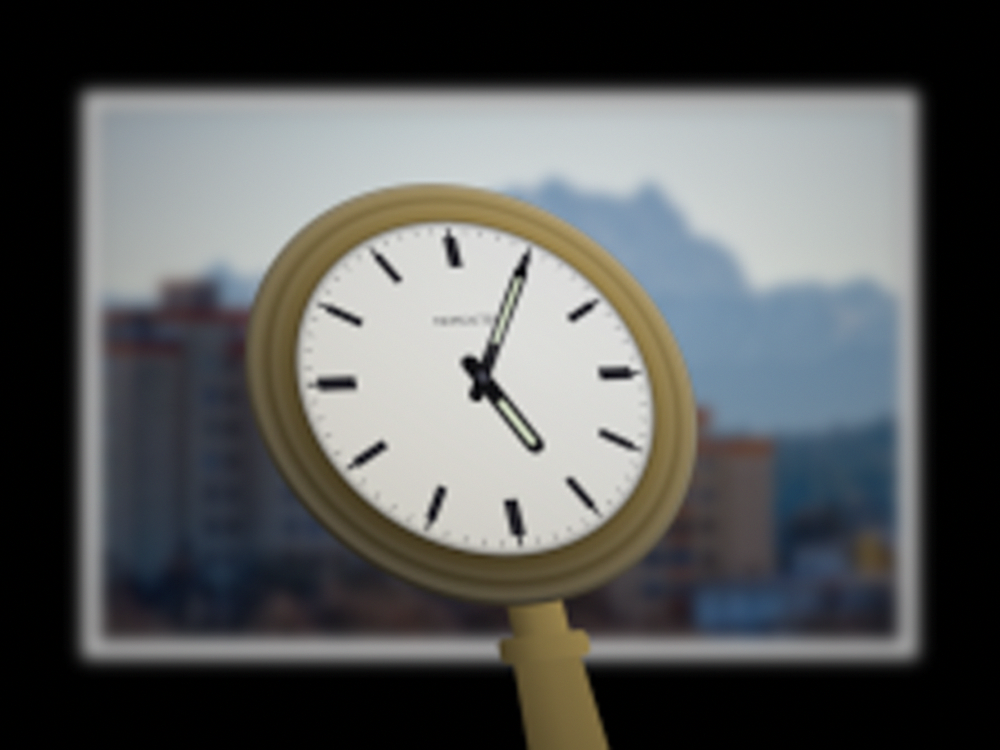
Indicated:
5:05
